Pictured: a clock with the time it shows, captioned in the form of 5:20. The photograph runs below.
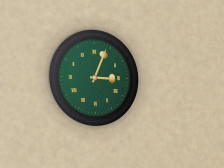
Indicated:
3:04
